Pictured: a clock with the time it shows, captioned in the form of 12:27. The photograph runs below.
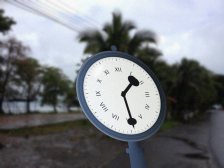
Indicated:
1:29
